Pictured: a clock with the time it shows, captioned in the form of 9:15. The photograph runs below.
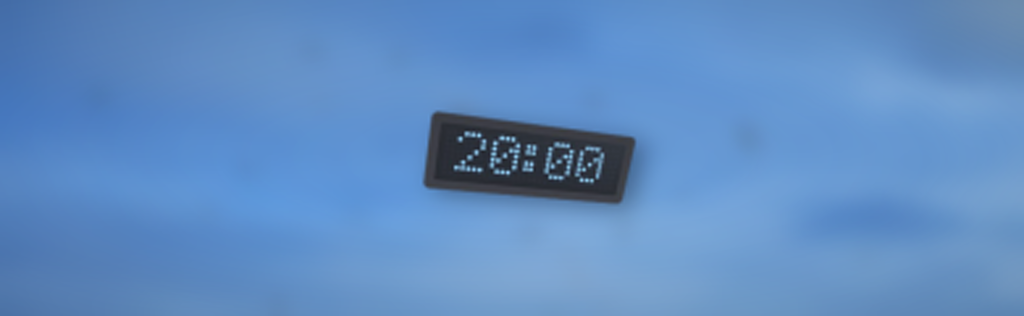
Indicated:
20:00
